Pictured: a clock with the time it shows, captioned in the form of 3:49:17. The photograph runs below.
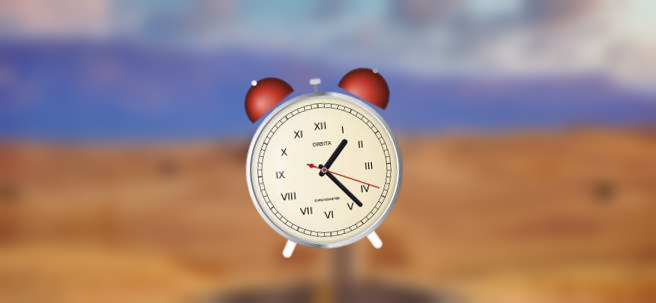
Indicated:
1:23:19
